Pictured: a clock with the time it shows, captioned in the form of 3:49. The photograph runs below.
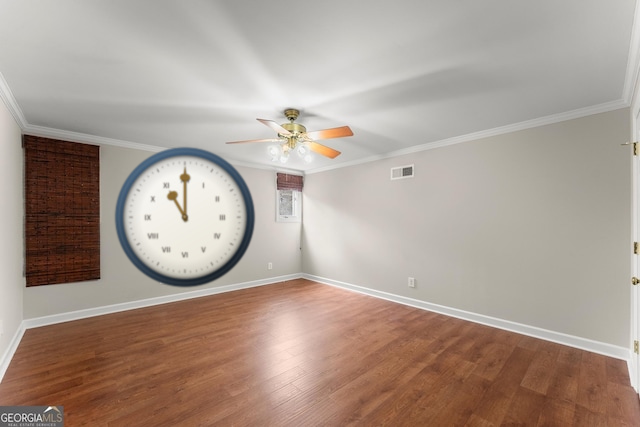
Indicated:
11:00
